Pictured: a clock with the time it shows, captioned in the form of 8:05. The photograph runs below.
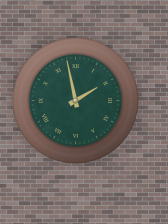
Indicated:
1:58
